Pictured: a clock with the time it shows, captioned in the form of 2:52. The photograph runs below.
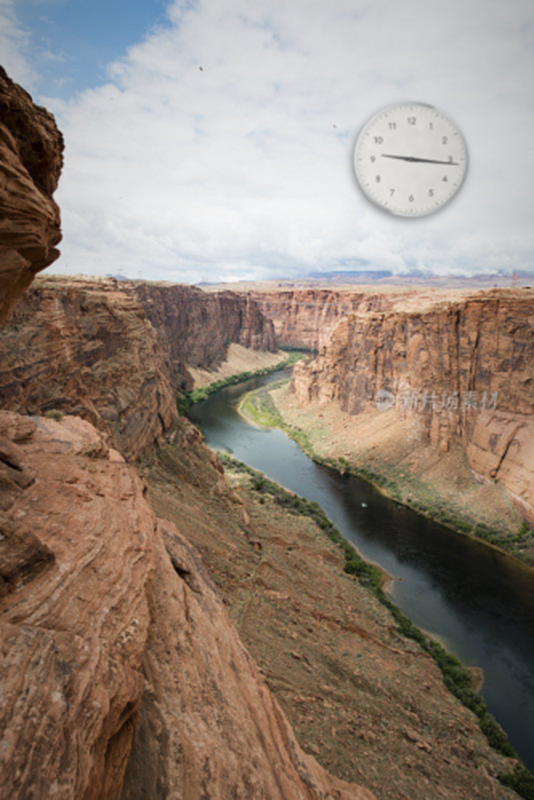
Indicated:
9:16
